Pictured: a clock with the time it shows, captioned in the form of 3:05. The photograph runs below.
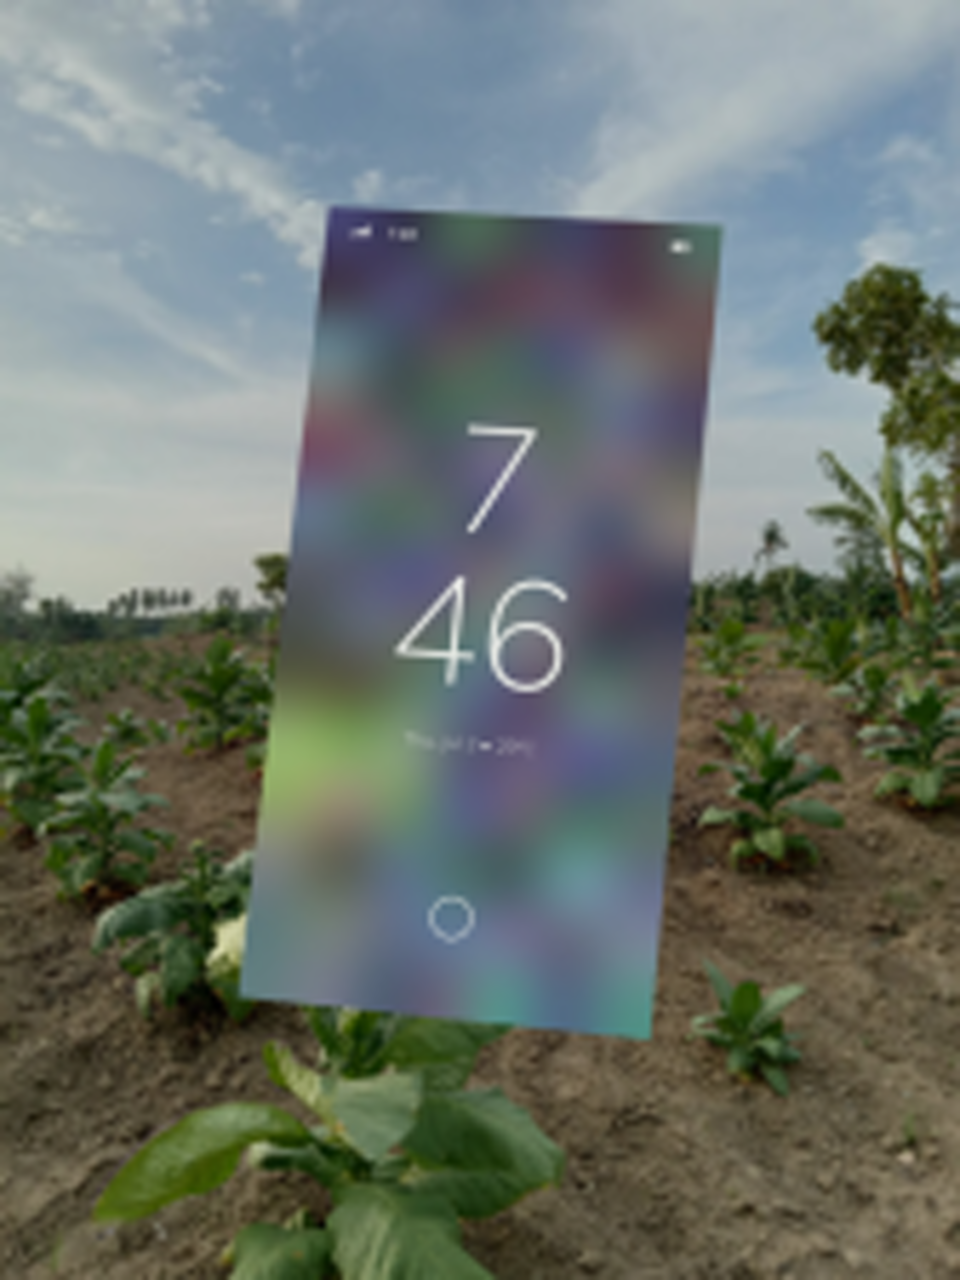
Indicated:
7:46
